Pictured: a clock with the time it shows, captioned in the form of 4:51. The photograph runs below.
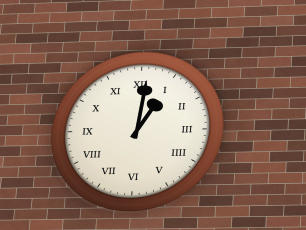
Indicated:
1:01
